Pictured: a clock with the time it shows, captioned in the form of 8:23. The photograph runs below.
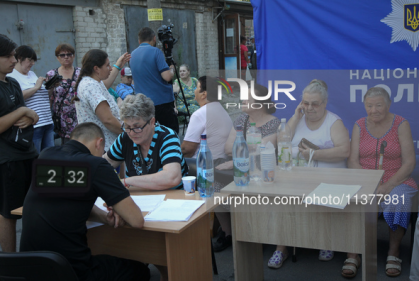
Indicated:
2:32
